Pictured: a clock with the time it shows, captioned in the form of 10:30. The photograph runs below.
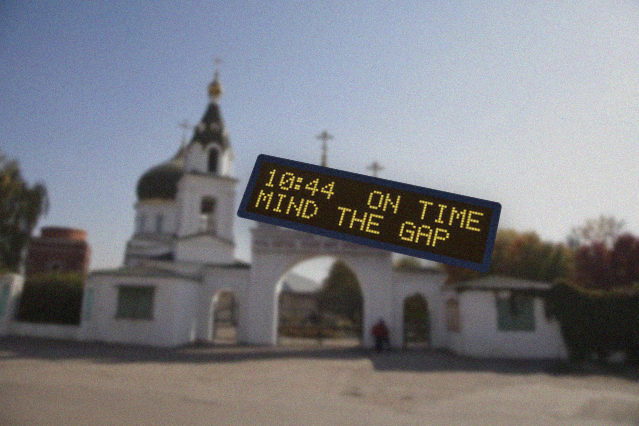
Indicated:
10:44
